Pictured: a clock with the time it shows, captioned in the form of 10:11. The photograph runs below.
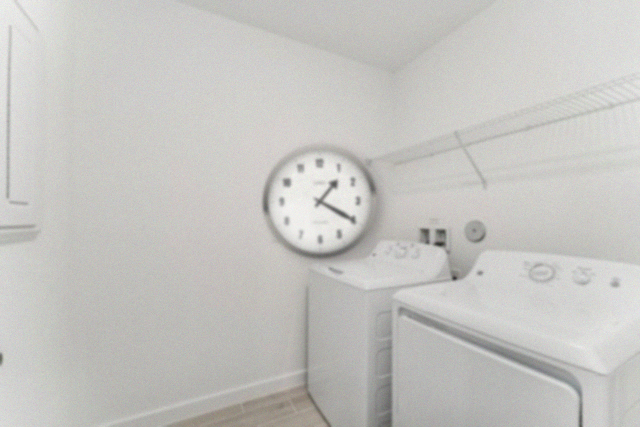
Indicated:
1:20
